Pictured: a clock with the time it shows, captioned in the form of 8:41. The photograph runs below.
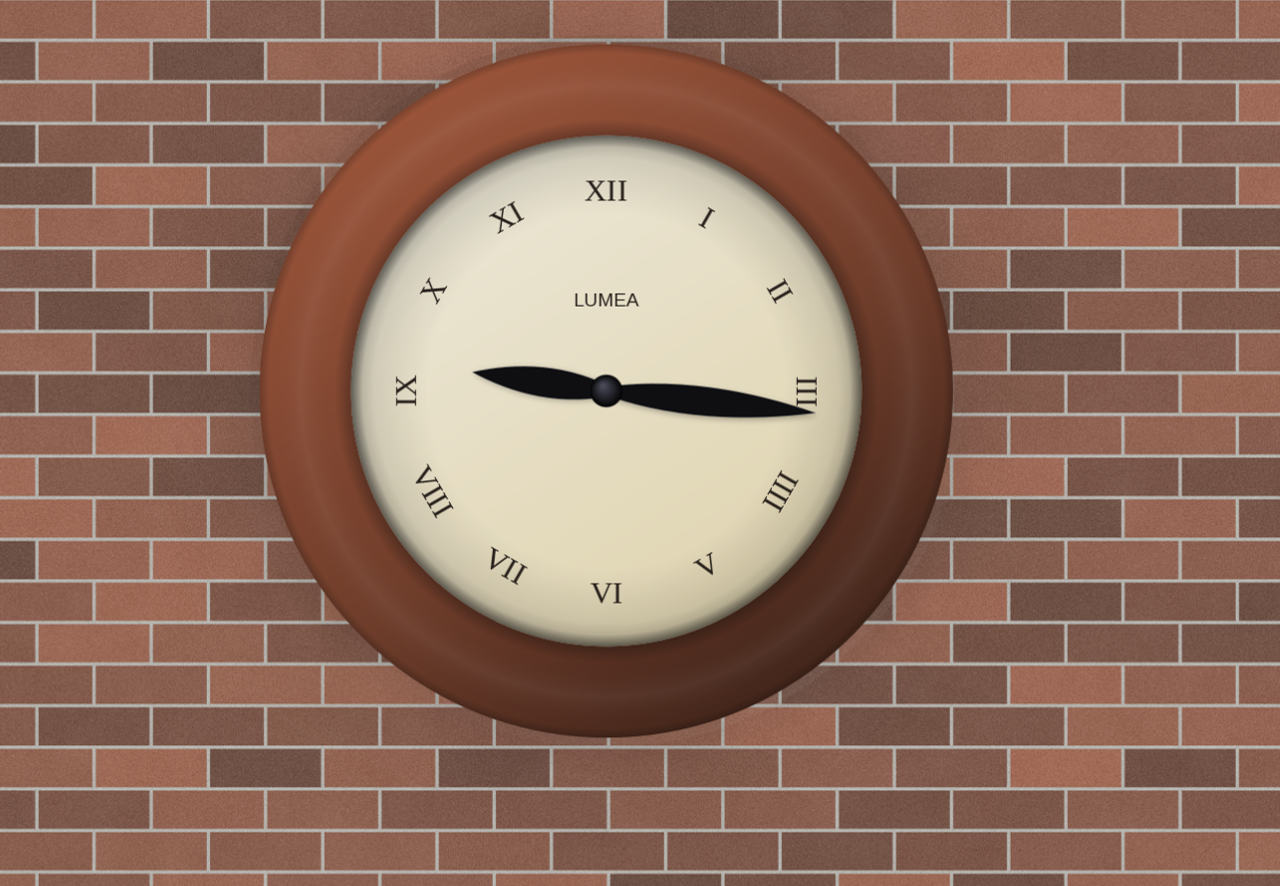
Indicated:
9:16
